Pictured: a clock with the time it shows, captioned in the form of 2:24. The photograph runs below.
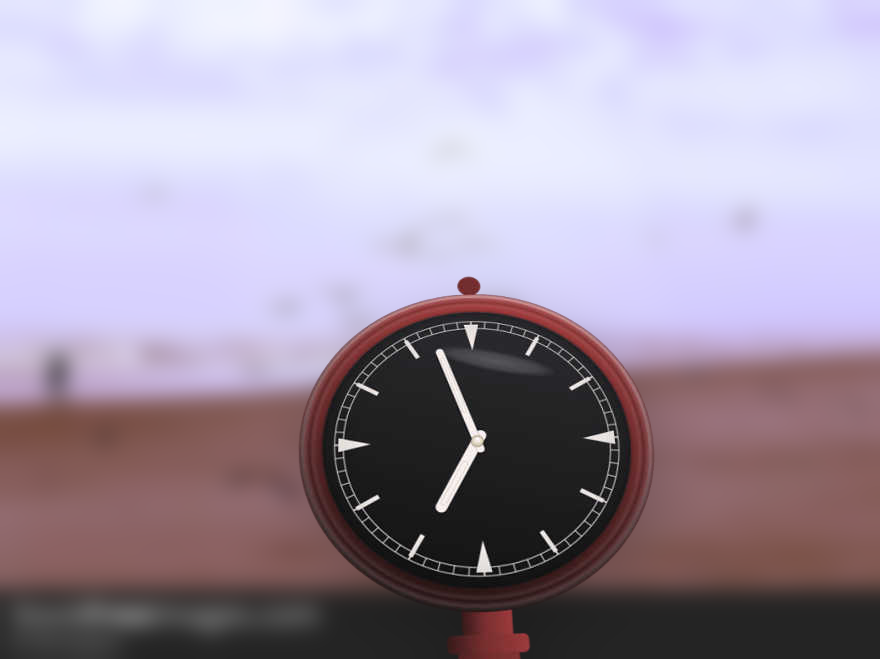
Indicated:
6:57
